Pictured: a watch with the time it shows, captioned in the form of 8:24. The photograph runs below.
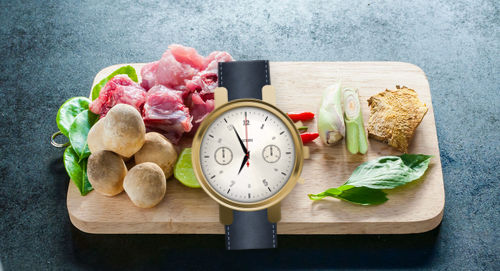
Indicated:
6:56
